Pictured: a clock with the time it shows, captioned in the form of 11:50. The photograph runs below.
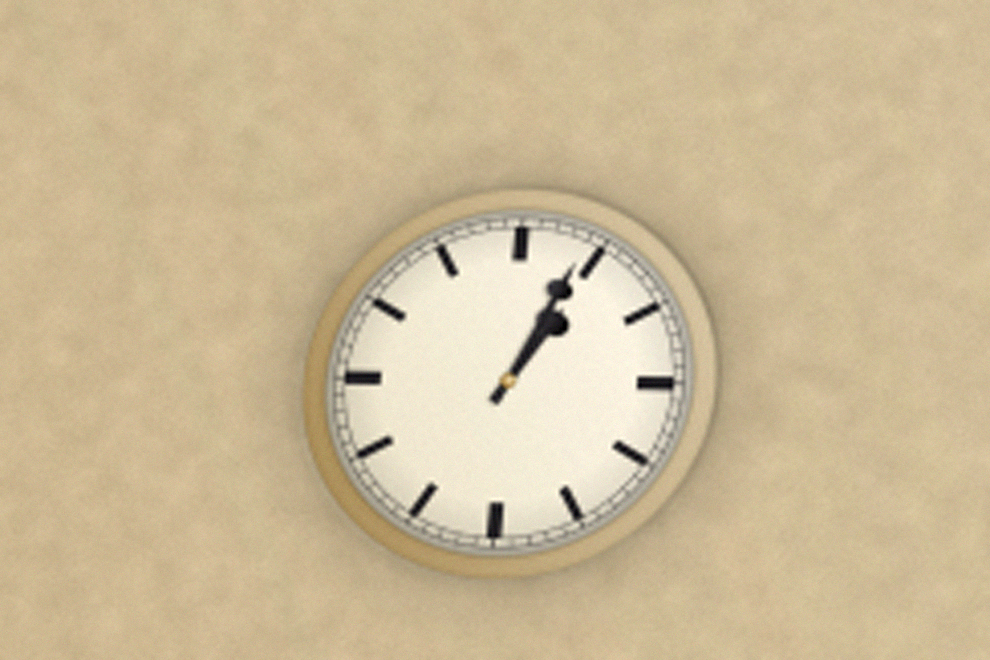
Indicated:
1:04
